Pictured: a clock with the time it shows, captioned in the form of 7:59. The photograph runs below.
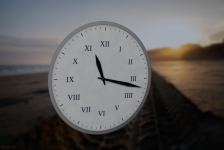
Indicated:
11:17
